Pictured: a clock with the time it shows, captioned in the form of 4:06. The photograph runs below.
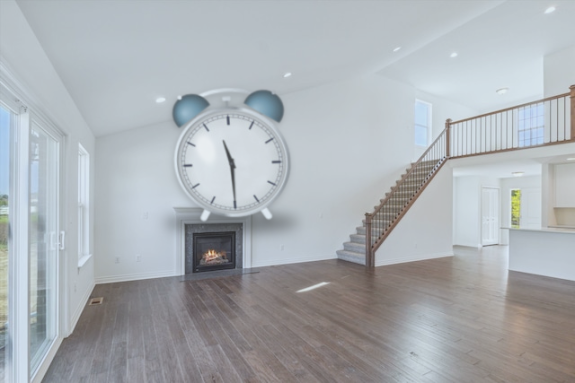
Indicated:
11:30
